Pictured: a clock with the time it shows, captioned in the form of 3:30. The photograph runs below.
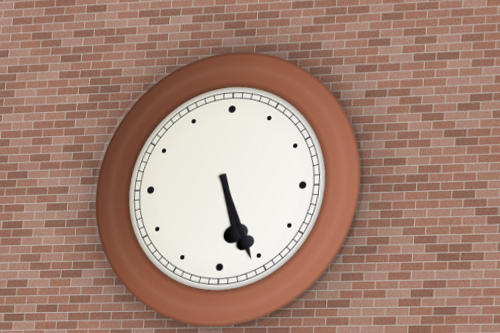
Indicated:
5:26
